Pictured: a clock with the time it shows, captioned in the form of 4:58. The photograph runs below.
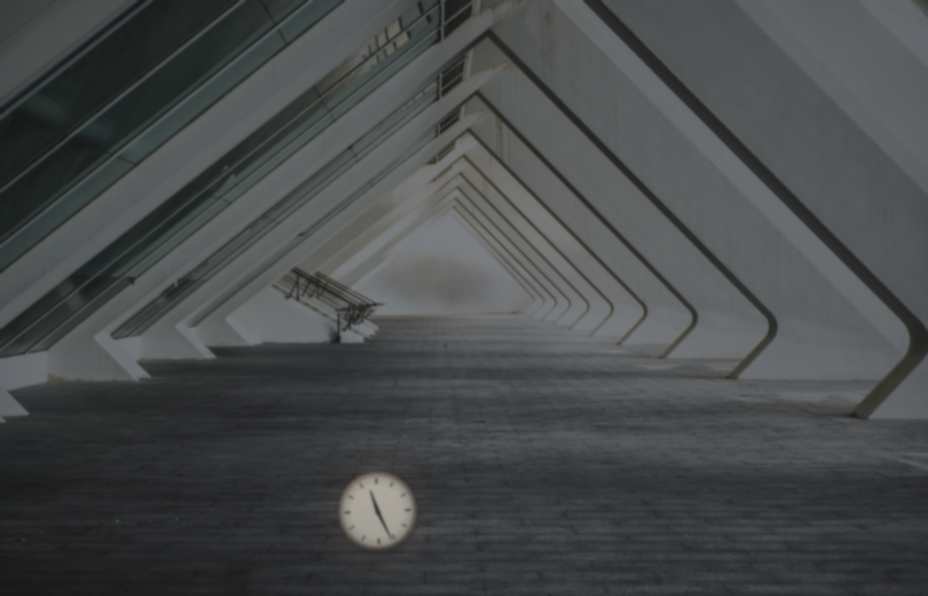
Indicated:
11:26
